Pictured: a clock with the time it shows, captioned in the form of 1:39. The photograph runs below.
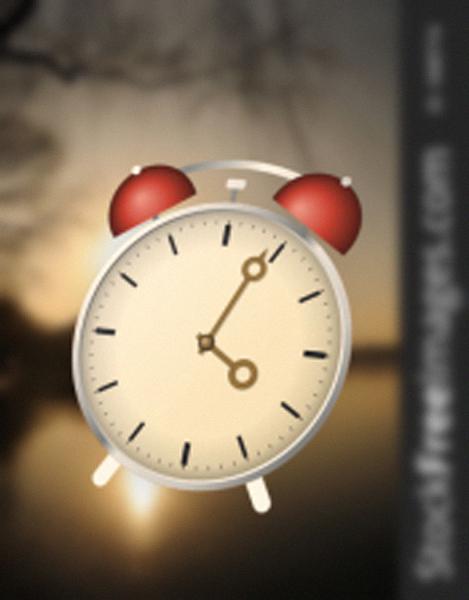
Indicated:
4:04
